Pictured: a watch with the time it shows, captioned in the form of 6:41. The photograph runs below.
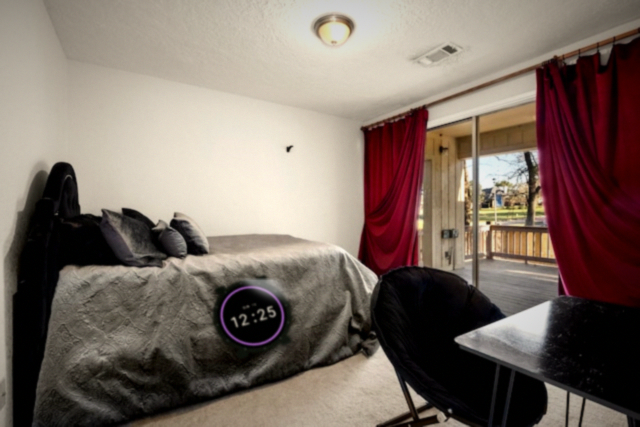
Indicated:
12:25
